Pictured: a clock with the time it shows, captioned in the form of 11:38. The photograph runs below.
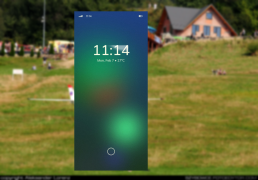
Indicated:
11:14
